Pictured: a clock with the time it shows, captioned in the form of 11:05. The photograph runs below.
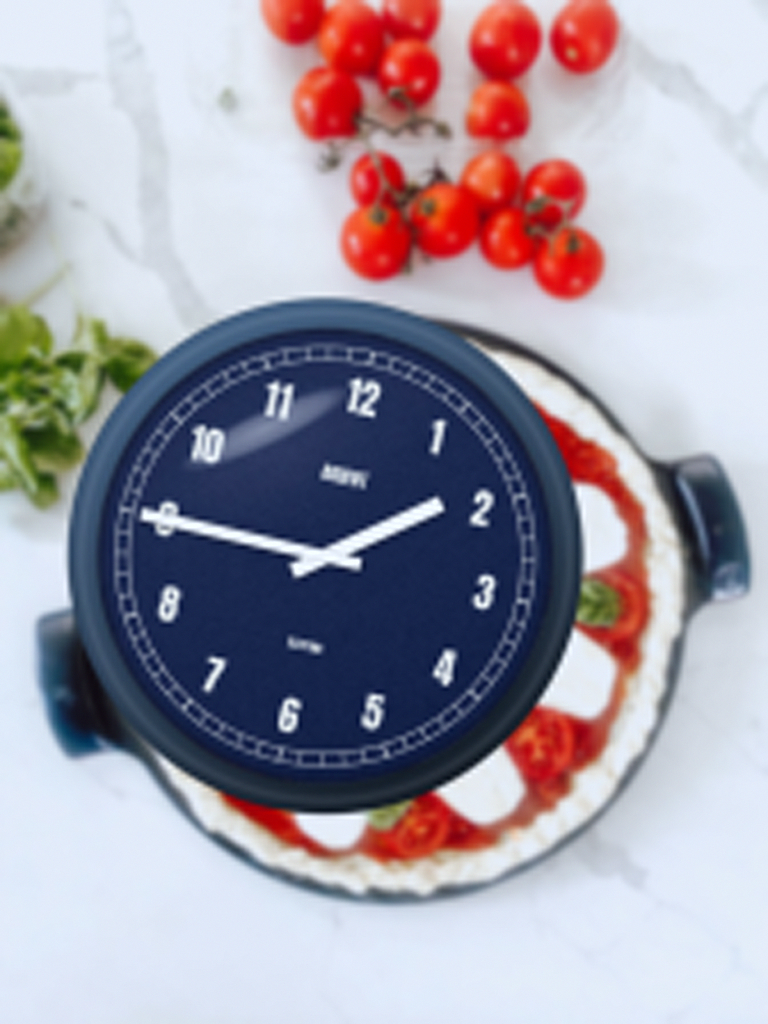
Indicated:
1:45
